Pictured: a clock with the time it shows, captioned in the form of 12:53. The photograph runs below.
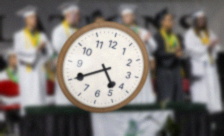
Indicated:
4:40
